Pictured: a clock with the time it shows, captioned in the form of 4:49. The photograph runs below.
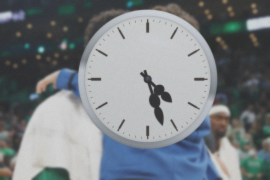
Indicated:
4:27
